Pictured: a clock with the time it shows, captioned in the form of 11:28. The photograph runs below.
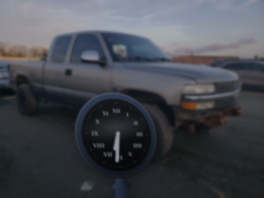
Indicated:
6:31
